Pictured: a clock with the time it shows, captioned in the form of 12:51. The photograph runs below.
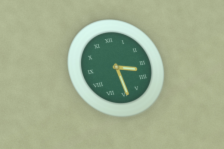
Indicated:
3:29
